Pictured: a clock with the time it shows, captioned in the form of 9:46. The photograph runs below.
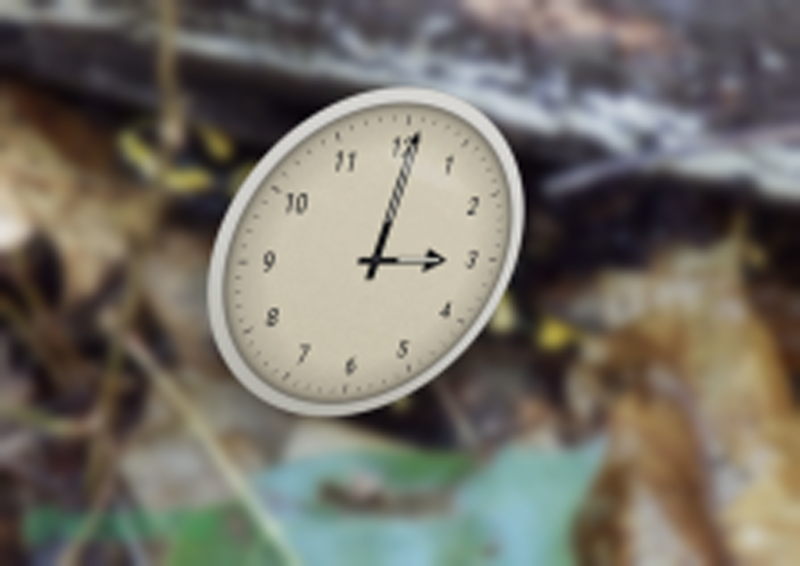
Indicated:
3:01
